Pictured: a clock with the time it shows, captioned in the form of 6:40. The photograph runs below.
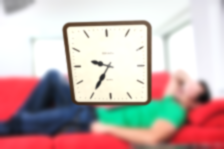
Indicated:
9:35
